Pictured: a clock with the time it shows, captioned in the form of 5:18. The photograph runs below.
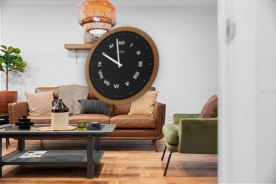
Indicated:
9:58
